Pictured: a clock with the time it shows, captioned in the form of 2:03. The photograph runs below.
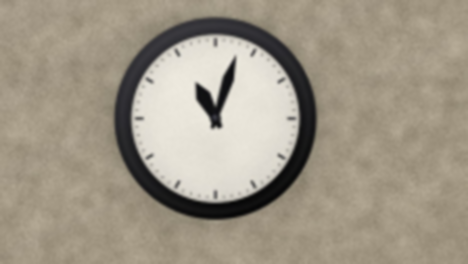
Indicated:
11:03
